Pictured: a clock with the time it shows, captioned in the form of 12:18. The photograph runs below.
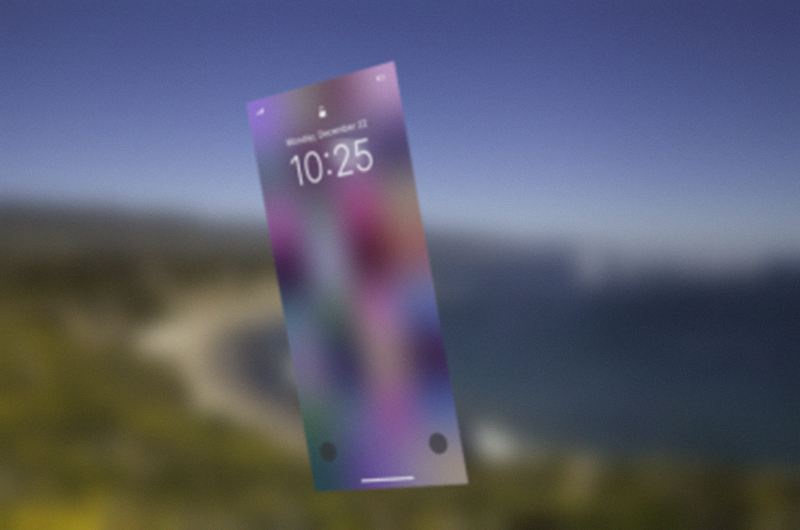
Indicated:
10:25
